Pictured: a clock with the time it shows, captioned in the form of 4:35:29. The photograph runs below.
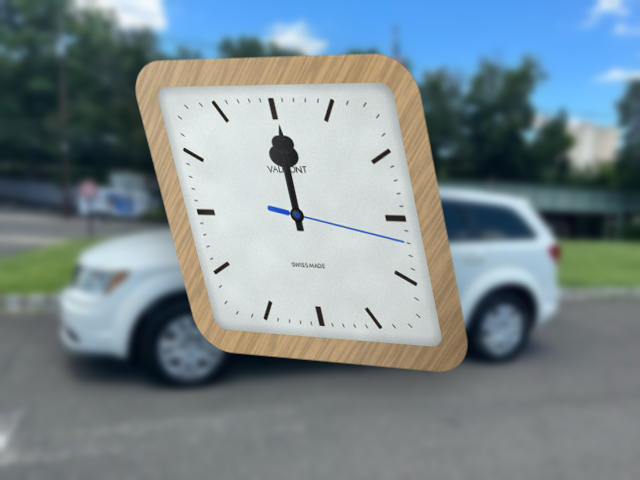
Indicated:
12:00:17
